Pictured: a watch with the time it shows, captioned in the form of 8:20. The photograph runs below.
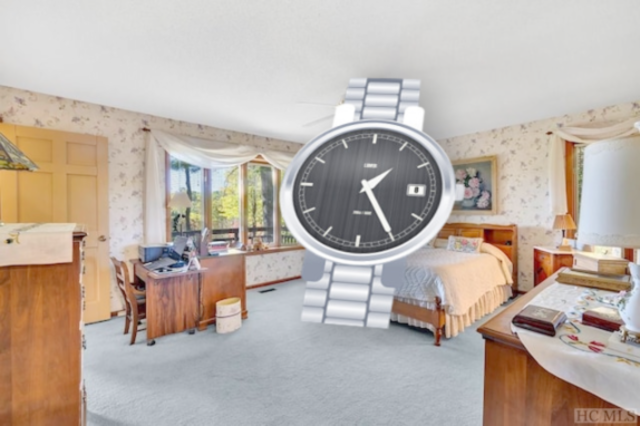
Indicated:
1:25
